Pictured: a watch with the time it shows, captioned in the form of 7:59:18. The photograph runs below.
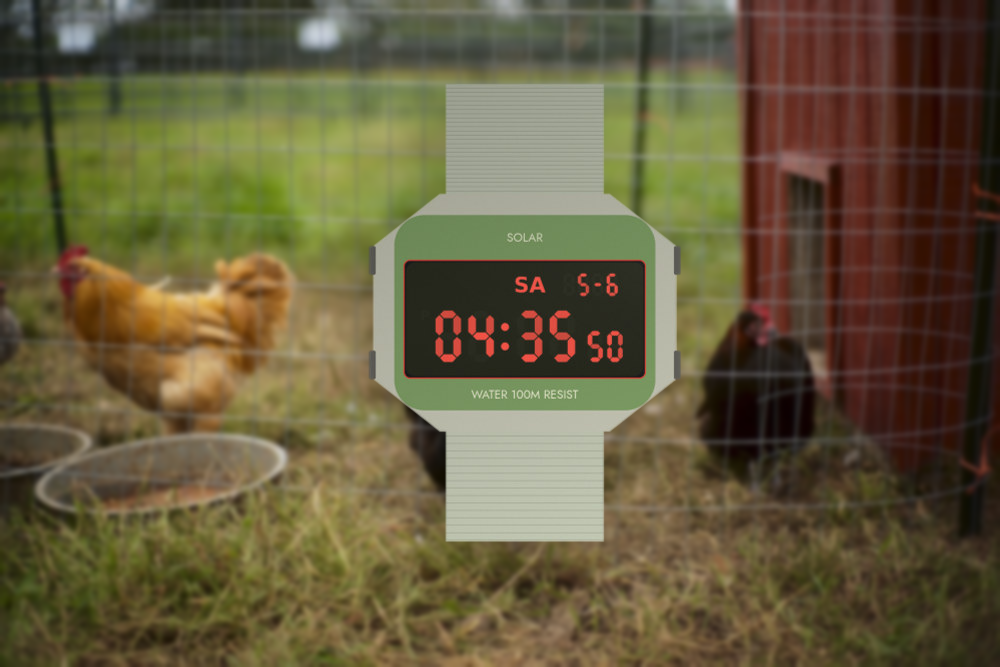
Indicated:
4:35:50
